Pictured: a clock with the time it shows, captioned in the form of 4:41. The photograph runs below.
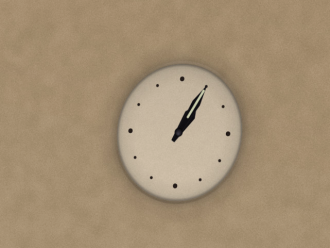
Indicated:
1:05
